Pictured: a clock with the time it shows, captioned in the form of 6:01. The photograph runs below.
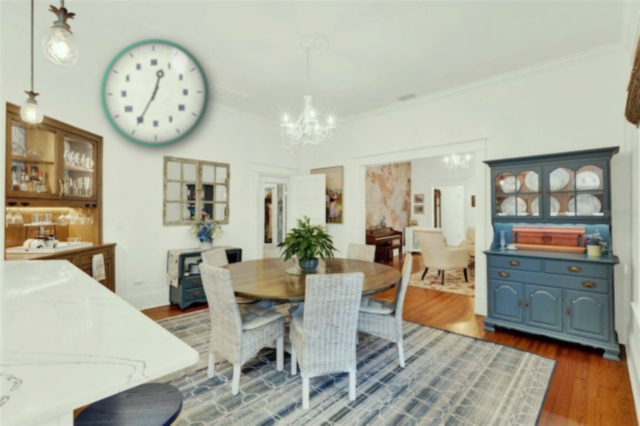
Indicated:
12:35
